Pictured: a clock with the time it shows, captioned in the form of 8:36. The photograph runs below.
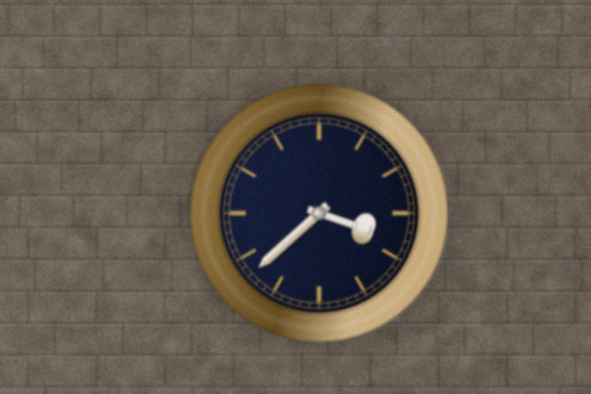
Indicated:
3:38
